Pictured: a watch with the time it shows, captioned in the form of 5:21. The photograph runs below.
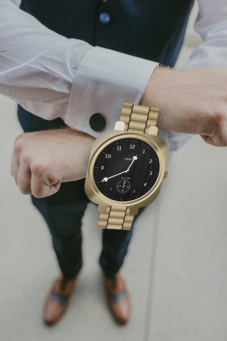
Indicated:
12:40
